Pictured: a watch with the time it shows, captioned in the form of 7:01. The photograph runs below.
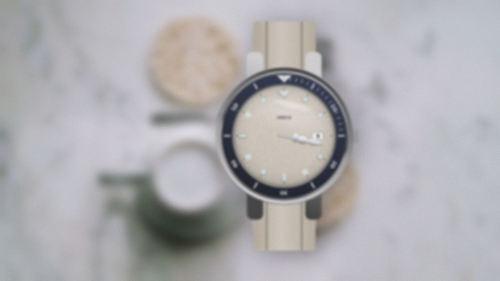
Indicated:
3:17
